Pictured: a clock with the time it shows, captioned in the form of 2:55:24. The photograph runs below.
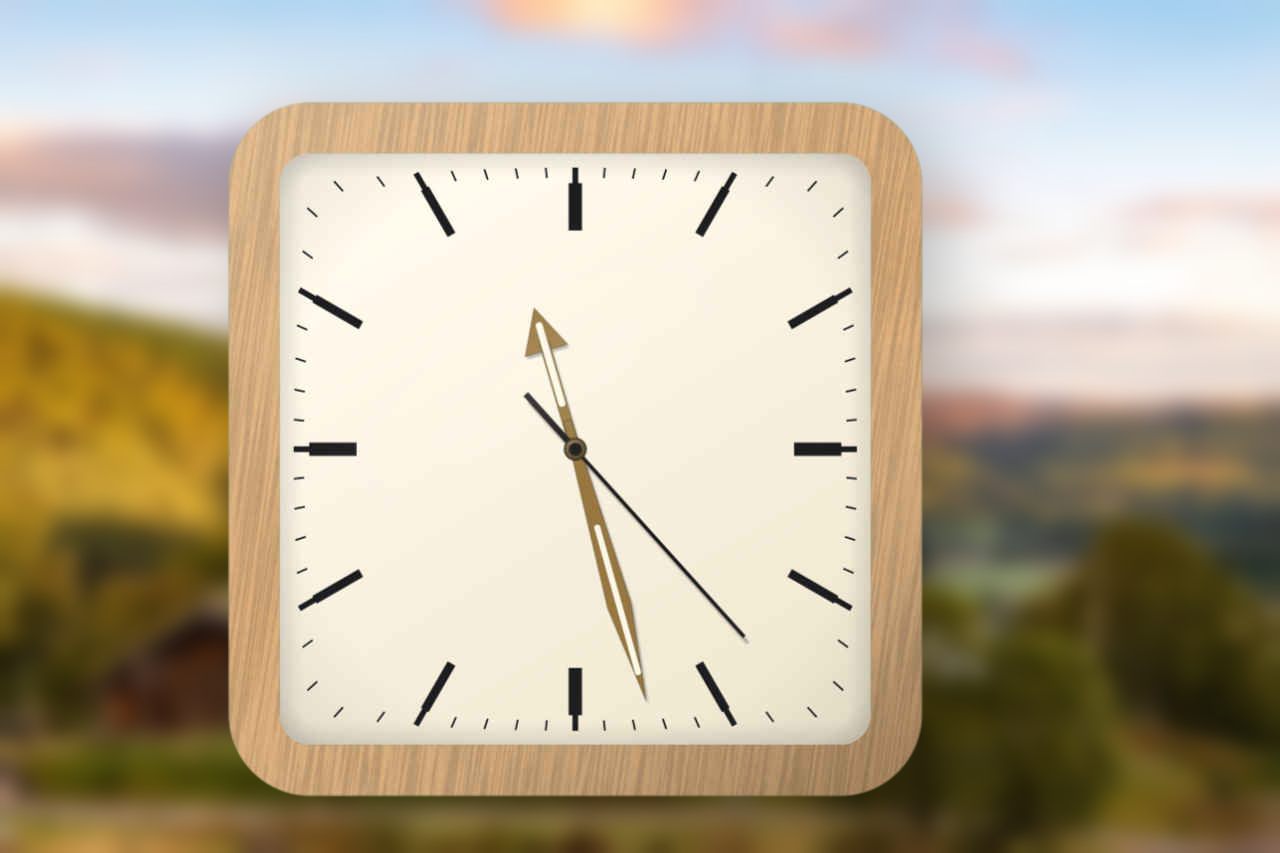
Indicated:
11:27:23
